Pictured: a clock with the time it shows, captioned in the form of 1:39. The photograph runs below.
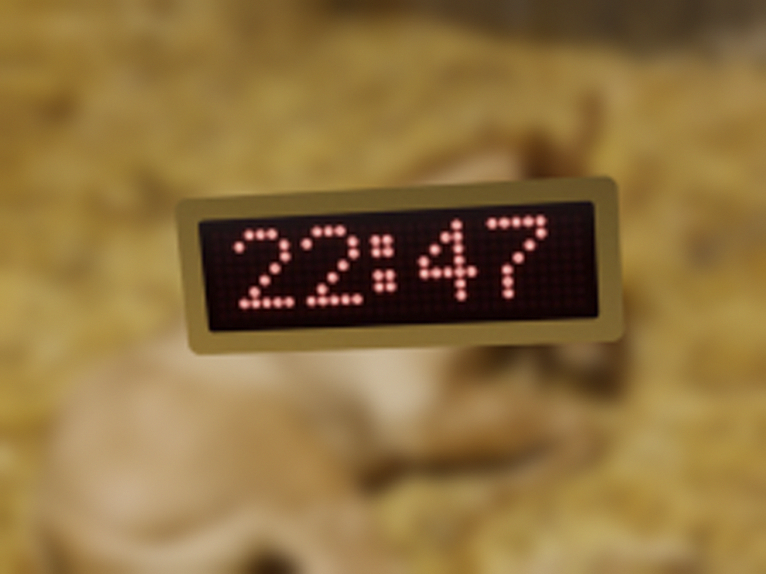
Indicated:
22:47
